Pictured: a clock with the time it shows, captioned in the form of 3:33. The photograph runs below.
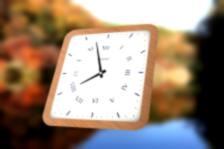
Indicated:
7:57
